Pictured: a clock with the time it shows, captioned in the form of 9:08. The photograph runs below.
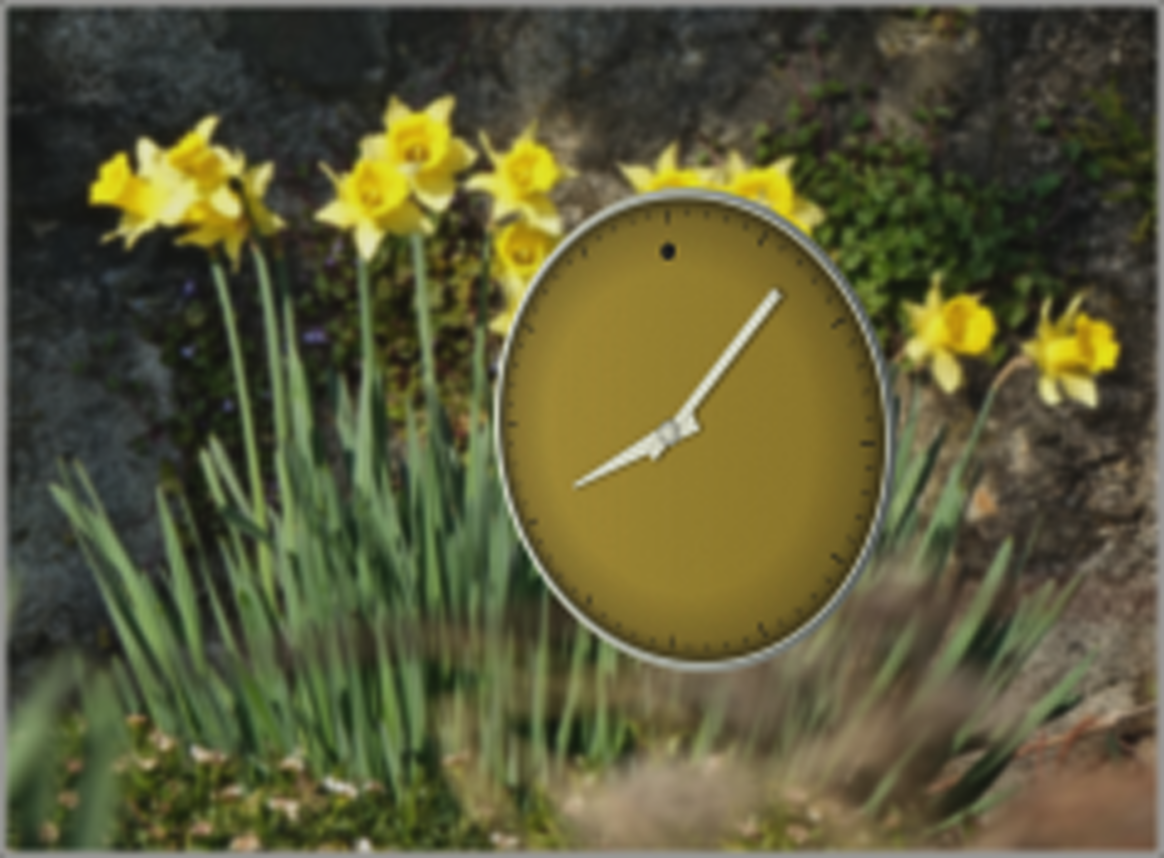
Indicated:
8:07
